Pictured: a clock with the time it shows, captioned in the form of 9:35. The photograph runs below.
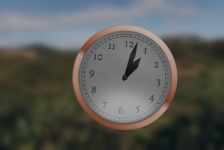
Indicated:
1:02
